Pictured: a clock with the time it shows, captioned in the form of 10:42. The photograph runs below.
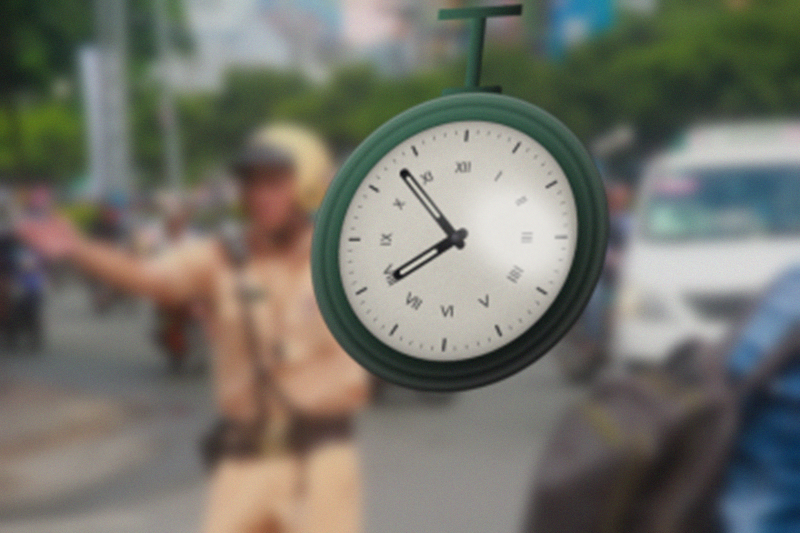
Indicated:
7:53
